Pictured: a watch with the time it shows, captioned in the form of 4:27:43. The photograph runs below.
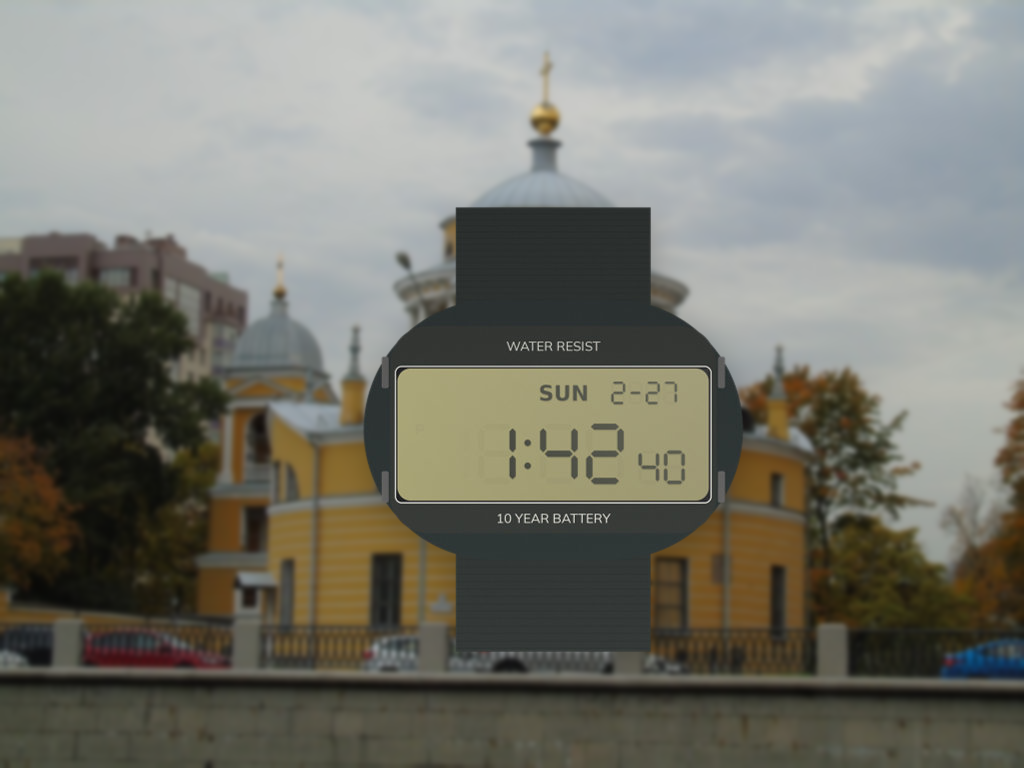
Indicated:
1:42:40
